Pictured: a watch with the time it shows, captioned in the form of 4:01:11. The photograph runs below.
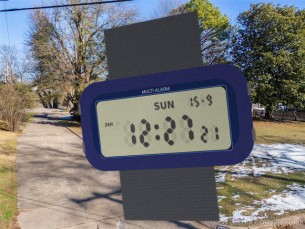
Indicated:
12:27:21
